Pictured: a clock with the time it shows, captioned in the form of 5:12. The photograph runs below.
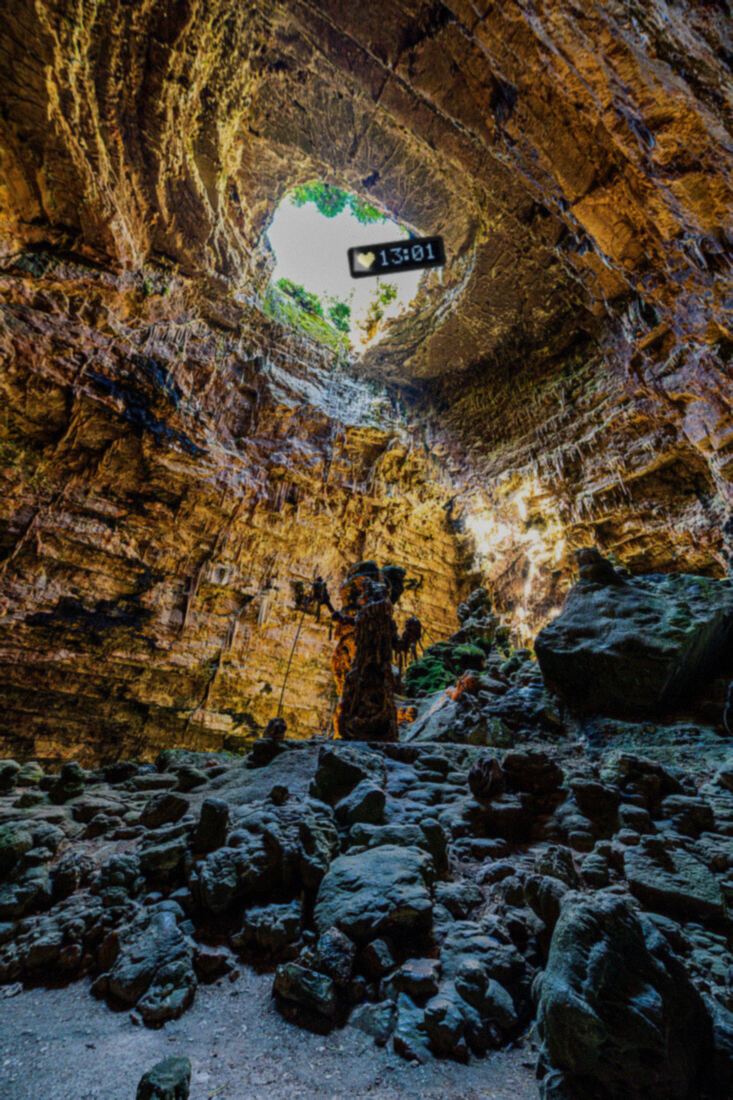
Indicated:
13:01
